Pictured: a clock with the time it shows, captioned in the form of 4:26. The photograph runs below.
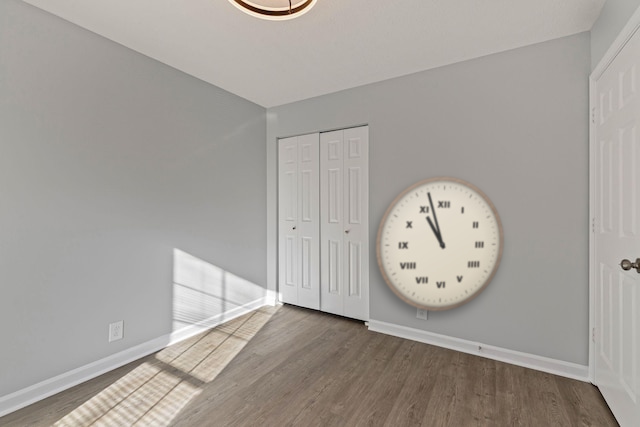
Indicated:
10:57
